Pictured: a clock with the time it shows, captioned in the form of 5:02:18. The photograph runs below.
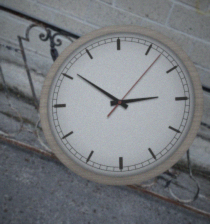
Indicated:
2:51:07
